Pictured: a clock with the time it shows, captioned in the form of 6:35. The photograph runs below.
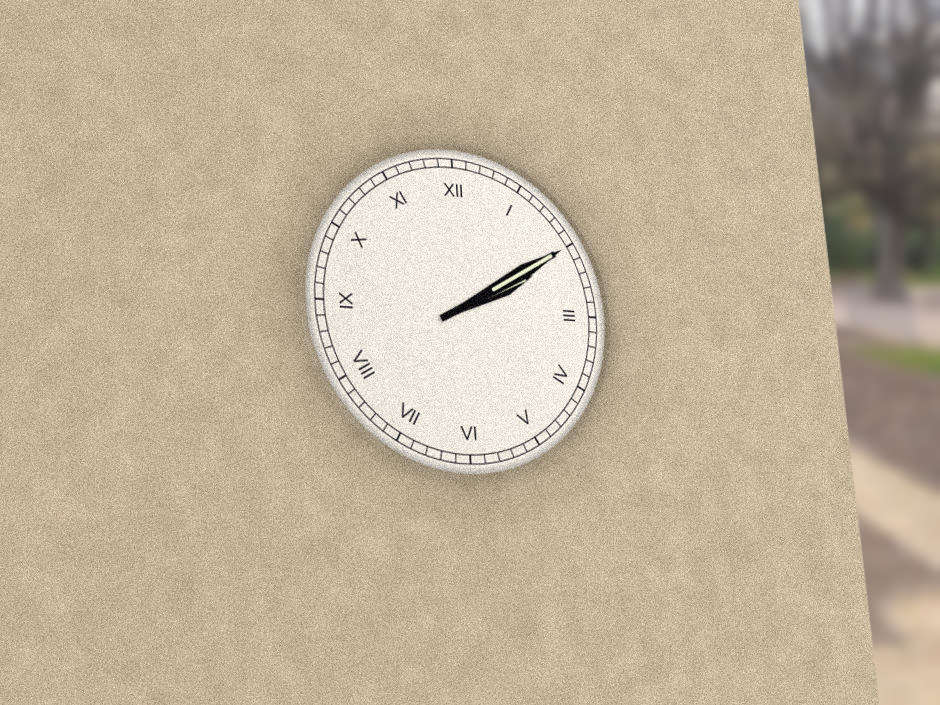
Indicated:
2:10
